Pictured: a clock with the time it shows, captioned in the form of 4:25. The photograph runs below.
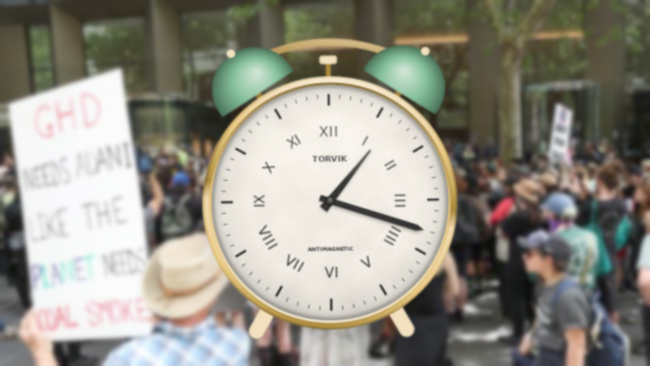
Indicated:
1:18
